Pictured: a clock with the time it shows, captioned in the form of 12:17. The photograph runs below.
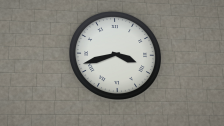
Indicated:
3:42
